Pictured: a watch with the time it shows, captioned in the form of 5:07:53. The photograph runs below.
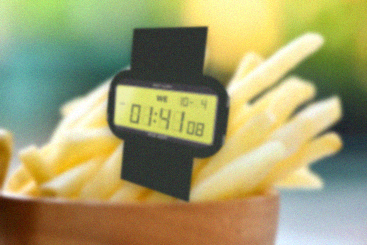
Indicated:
1:41:08
